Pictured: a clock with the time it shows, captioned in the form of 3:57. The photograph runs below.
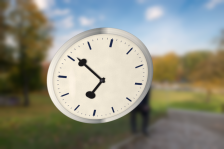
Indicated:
6:51
